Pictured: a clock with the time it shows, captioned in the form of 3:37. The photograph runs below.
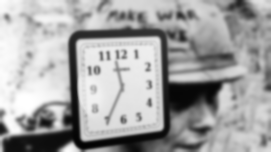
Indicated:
11:35
